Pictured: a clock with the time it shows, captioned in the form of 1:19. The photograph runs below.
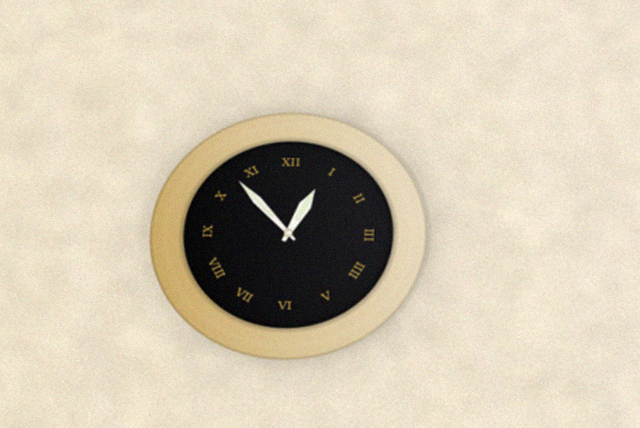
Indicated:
12:53
